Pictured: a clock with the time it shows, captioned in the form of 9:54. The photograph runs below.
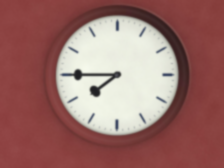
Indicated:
7:45
